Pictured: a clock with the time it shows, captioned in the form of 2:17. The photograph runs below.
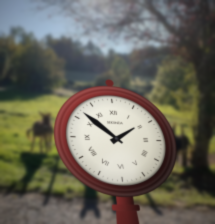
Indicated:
1:52
